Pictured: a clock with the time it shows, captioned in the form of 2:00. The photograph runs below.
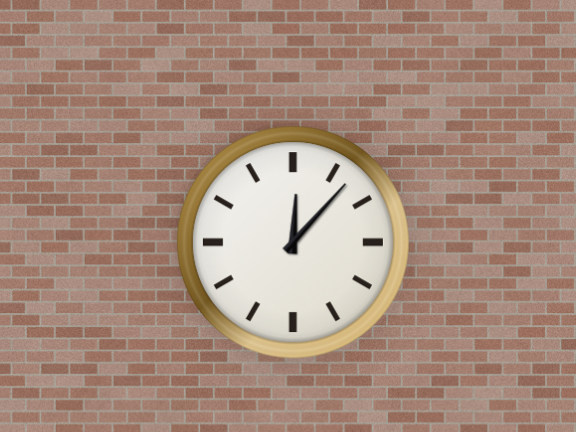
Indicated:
12:07
